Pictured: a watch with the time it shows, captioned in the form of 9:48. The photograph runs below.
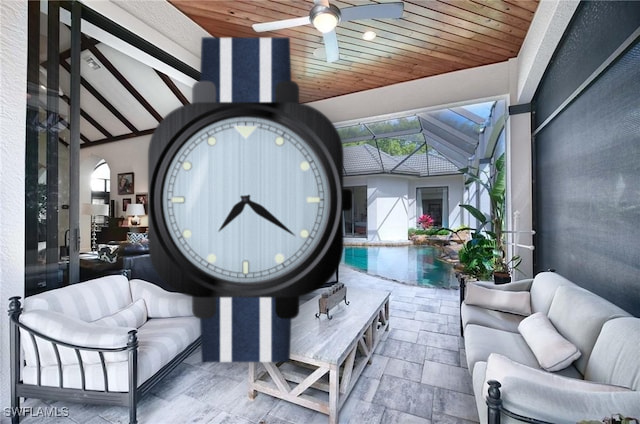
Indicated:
7:21
